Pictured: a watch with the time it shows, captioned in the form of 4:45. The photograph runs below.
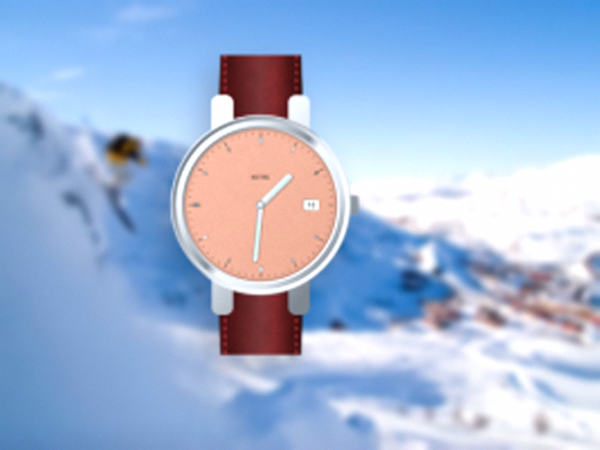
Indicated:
1:31
